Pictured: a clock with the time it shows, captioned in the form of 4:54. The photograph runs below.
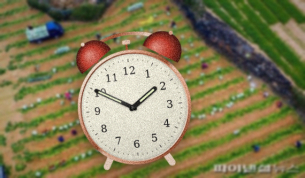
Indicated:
1:50
